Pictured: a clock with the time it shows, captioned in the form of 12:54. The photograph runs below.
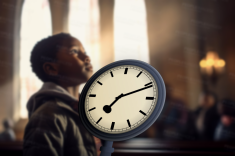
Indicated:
7:11
